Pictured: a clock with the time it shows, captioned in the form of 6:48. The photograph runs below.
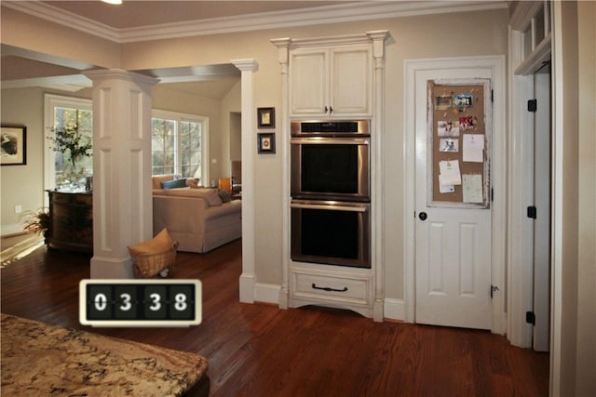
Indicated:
3:38
